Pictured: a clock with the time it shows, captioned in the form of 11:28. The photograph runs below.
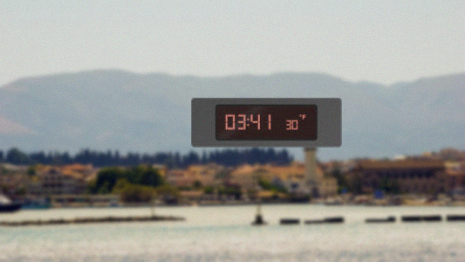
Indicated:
3:41
